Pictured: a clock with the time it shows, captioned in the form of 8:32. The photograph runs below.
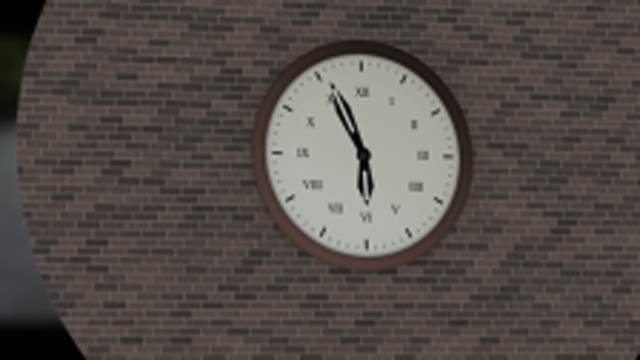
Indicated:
5:56
